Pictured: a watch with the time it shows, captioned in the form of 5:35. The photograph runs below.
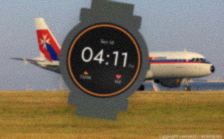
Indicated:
4:11
